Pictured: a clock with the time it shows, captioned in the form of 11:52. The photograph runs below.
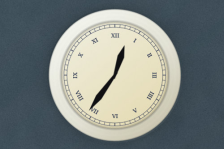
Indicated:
12:36
